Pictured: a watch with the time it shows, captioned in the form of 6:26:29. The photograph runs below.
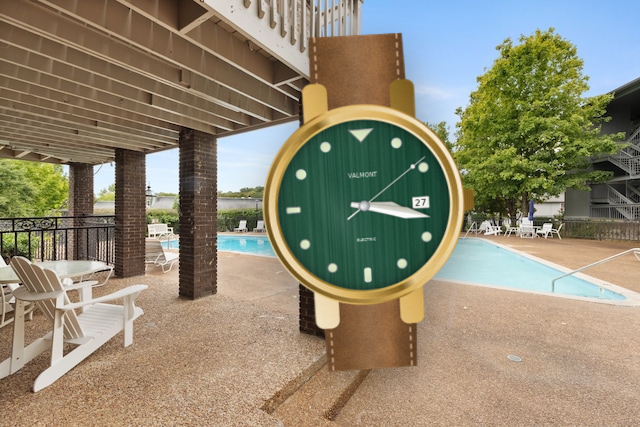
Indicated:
3:17:09
